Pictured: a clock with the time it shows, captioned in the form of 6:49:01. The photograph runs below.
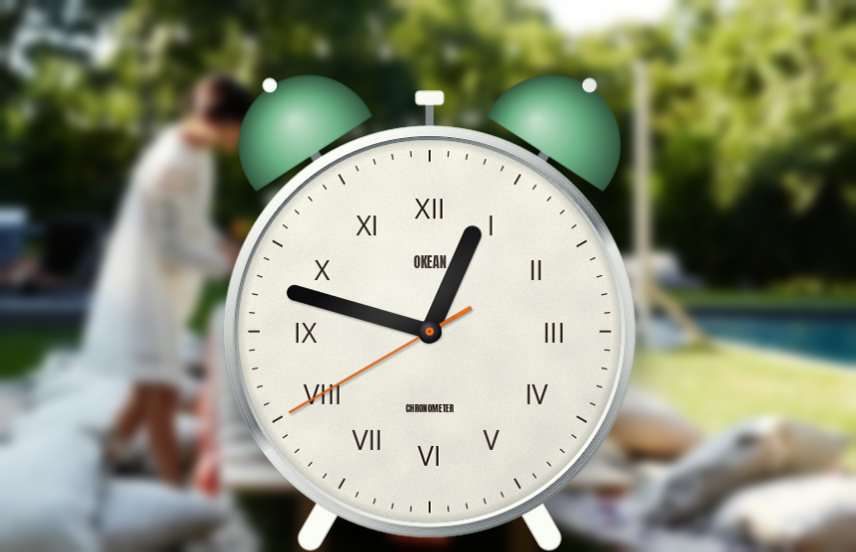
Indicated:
12:47:40
